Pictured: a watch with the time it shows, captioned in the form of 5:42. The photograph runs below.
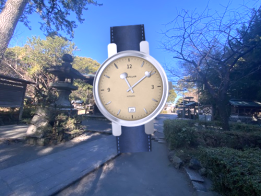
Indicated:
11:09
